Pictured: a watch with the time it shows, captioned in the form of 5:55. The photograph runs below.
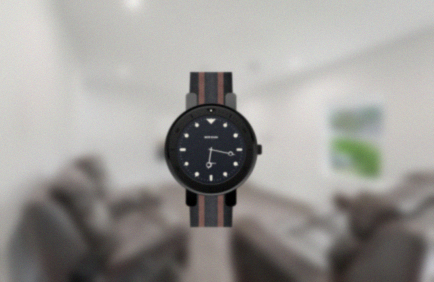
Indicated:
6:17
